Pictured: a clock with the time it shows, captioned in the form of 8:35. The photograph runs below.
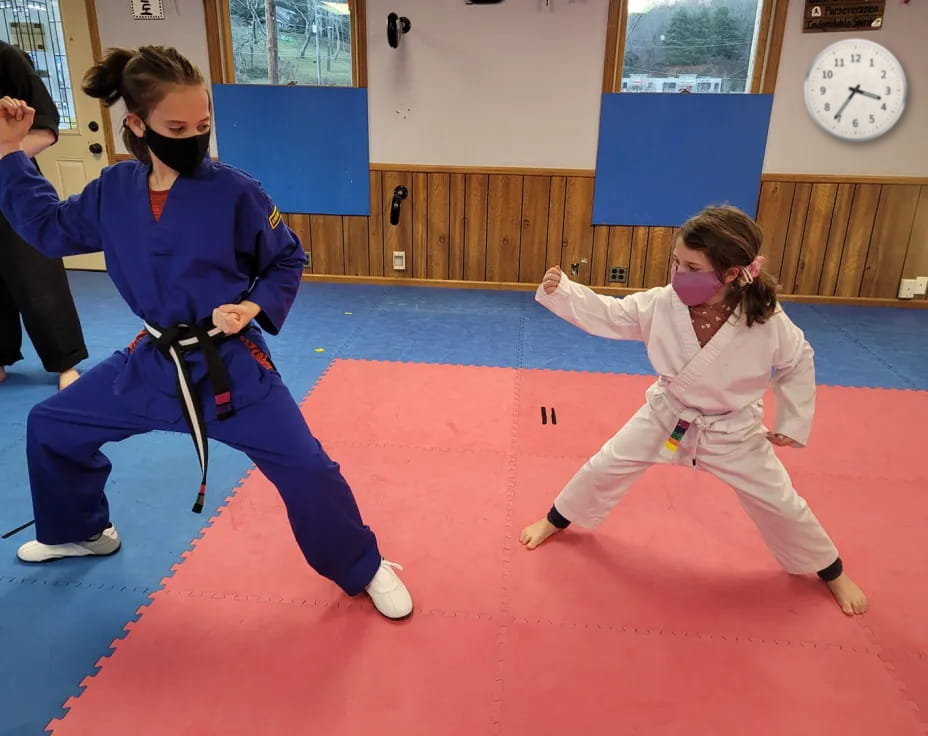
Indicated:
3:36
